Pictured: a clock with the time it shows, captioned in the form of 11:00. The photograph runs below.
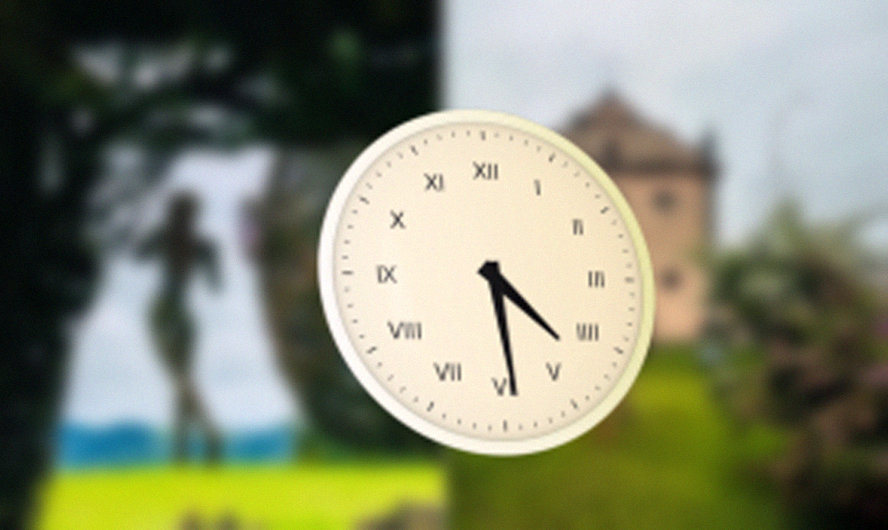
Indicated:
4:29
